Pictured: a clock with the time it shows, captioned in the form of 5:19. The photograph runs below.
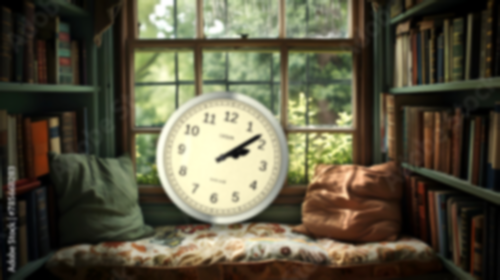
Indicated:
2:08
